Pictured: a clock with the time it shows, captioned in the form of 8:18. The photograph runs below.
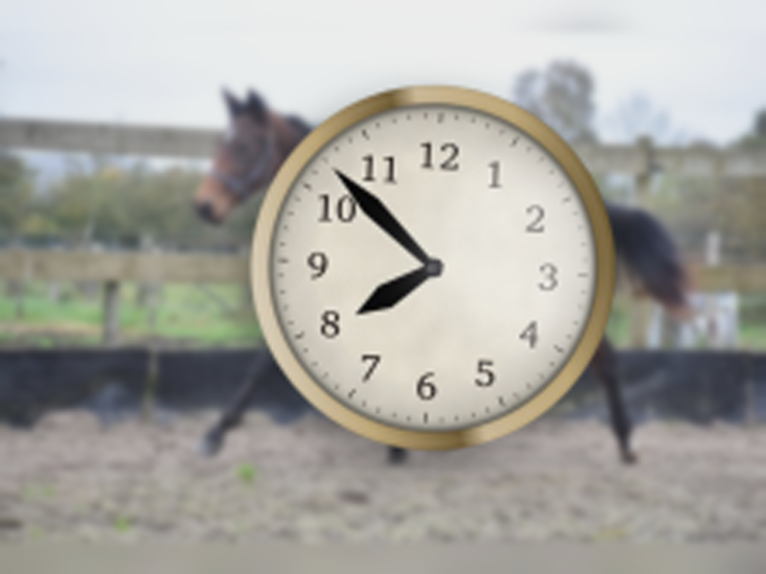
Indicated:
7:52
